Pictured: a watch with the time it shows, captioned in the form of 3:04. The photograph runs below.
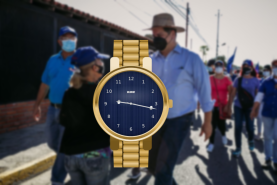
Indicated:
9:17
